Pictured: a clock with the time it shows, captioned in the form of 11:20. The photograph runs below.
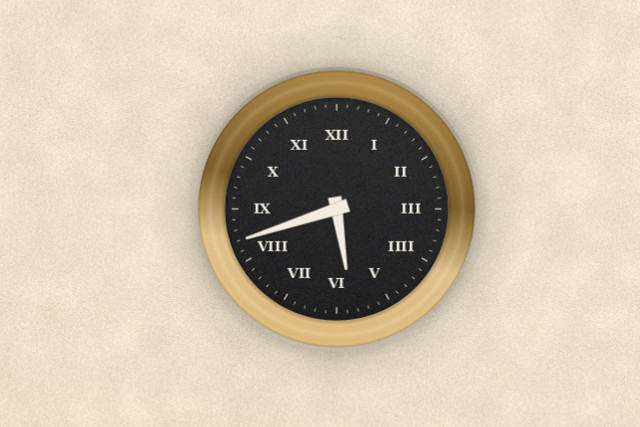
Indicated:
5:42
